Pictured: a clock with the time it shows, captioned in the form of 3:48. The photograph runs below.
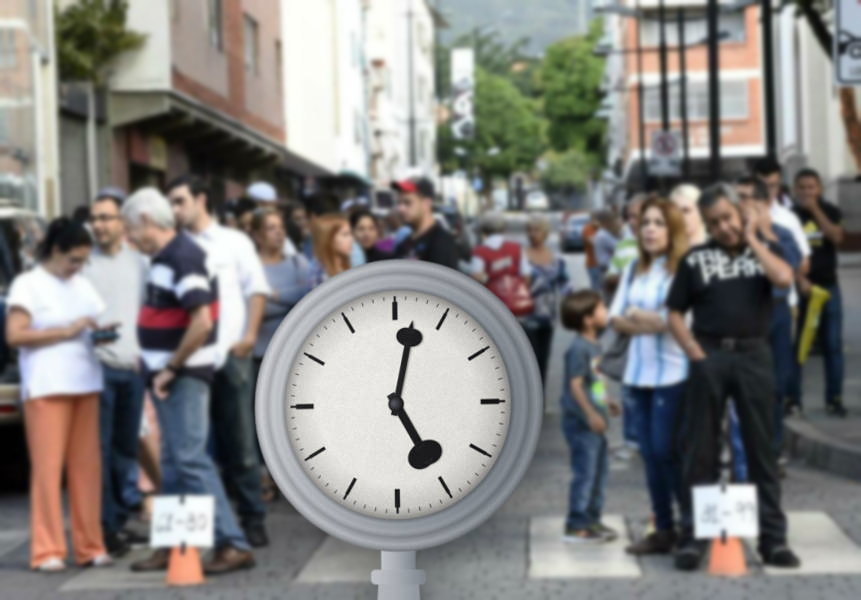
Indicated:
5:02
